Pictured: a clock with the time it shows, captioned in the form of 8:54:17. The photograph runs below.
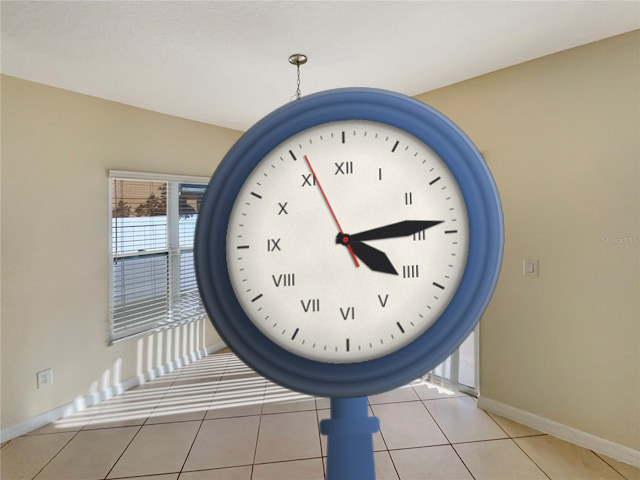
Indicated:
4:13:56
